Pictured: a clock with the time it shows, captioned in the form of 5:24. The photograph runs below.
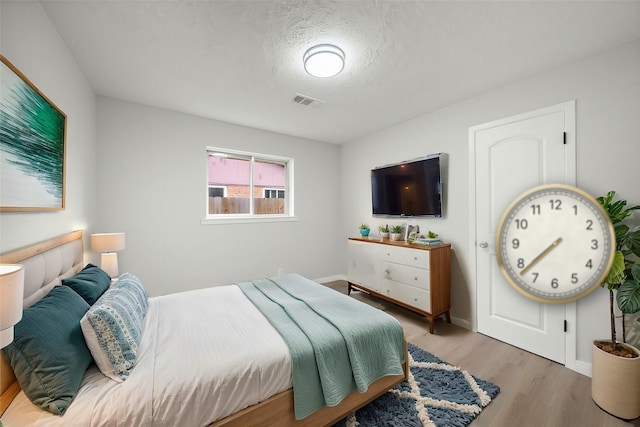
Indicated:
7:38
